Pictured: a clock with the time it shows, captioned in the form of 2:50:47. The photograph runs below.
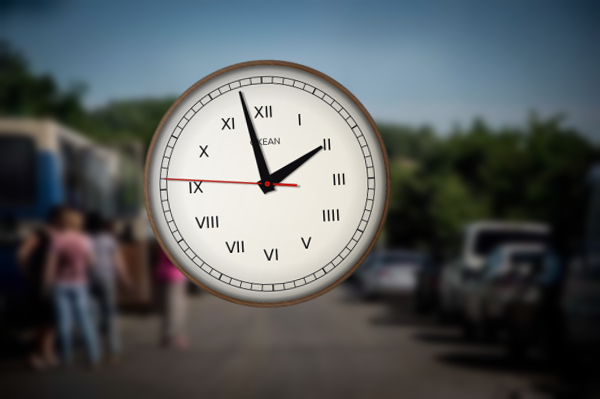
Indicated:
1:57:46
